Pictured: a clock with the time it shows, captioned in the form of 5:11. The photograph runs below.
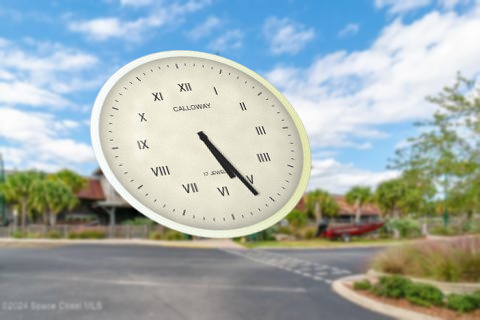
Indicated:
5:26
